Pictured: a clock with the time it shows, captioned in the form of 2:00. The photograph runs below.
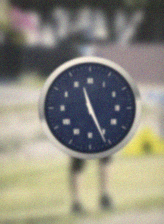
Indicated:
11:26
